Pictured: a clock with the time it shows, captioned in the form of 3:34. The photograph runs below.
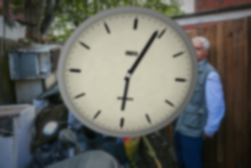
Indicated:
6:04
